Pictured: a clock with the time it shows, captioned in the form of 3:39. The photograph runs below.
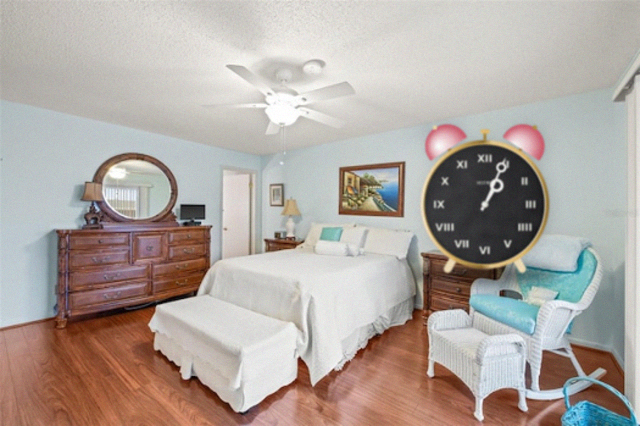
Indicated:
1:04
